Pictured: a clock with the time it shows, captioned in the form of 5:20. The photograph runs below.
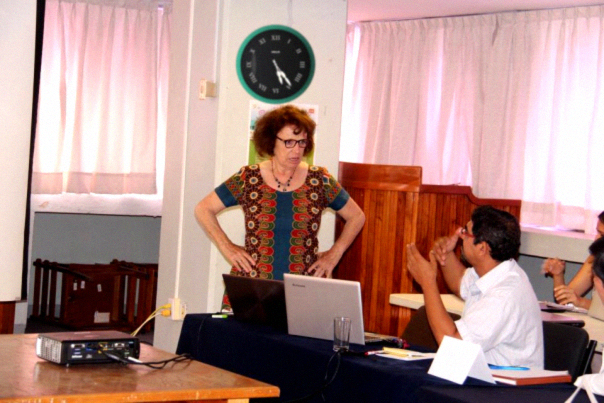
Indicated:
5:24
